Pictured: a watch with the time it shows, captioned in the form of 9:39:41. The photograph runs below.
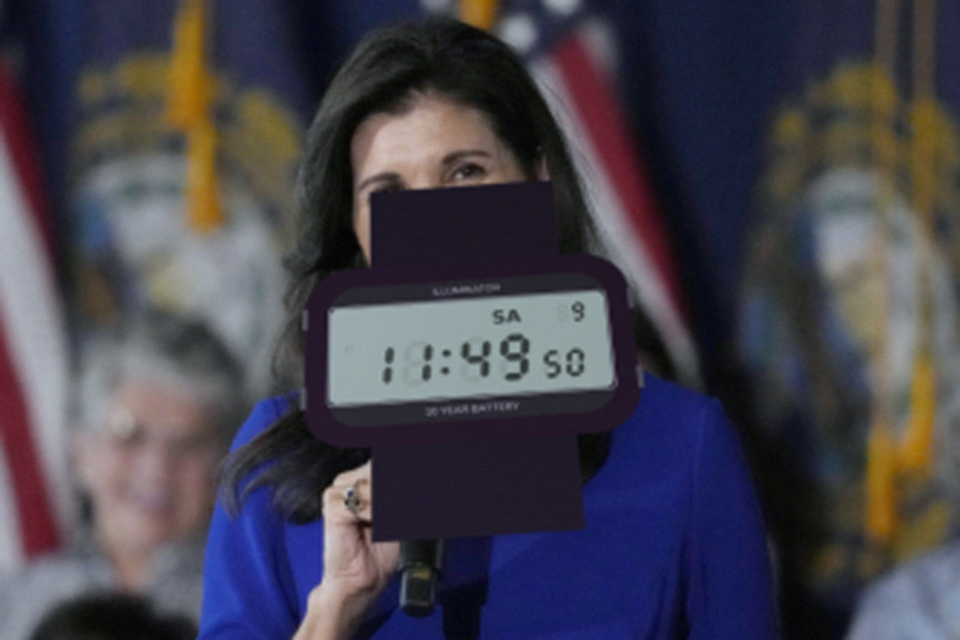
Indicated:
11:49:50
